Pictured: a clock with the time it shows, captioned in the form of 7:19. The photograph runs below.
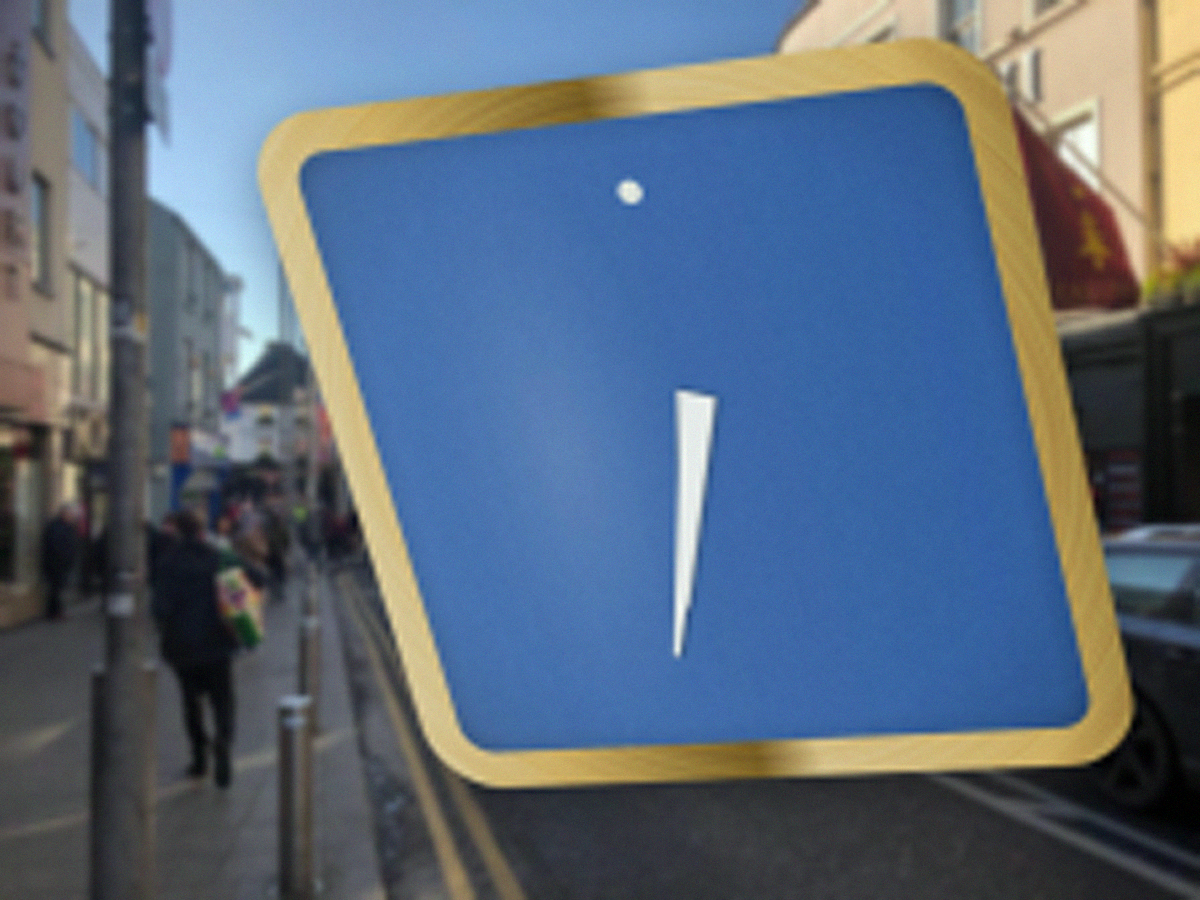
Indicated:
6:33
